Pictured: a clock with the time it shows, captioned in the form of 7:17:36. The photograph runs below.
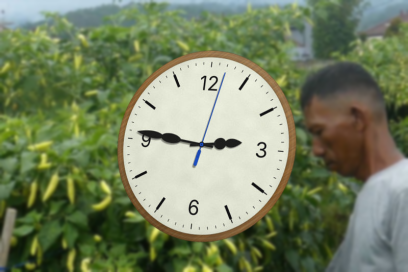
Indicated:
2:46:02
